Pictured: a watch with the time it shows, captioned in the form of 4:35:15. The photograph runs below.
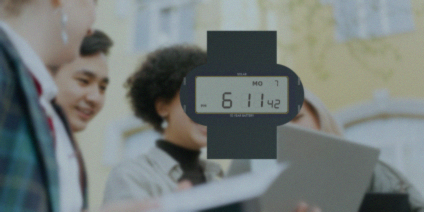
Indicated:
6:11:42
